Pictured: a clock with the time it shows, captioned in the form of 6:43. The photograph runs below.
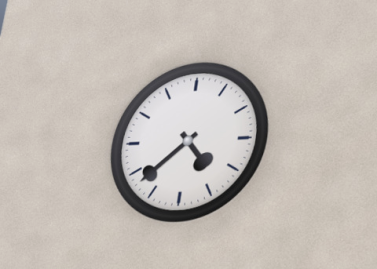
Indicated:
4:38
